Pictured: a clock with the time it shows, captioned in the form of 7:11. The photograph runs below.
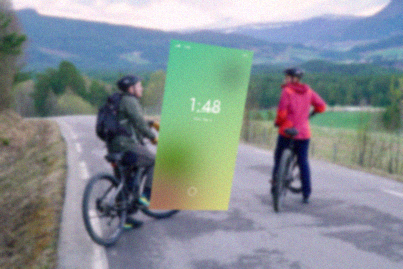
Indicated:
1:48
